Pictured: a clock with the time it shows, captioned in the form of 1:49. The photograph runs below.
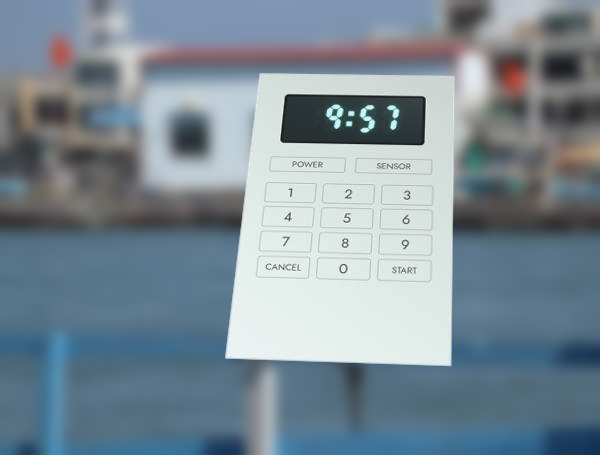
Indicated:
9:57
